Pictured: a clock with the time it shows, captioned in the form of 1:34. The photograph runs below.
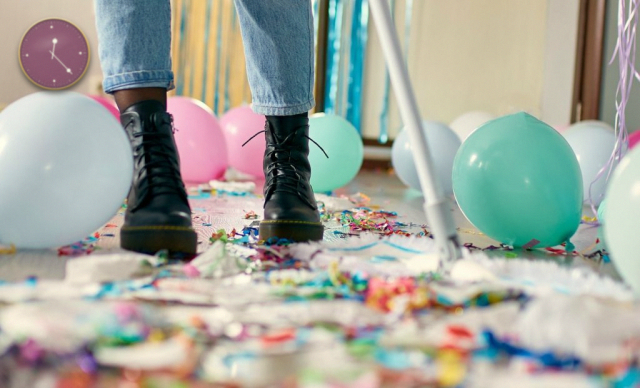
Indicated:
12:23
